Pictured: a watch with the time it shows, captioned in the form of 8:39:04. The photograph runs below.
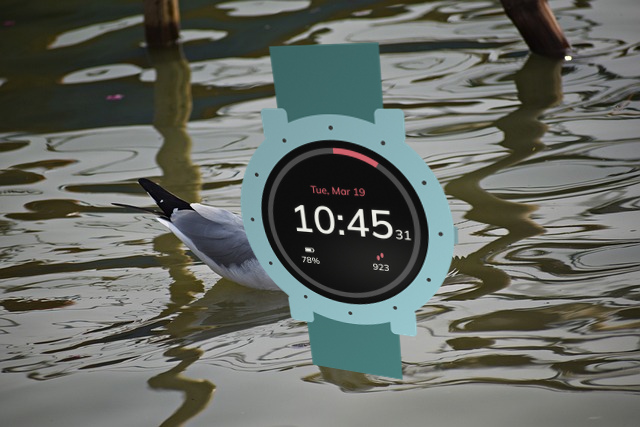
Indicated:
10:45:31
